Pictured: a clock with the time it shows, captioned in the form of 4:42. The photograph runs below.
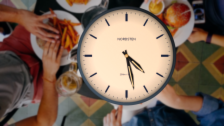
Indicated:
4:28
